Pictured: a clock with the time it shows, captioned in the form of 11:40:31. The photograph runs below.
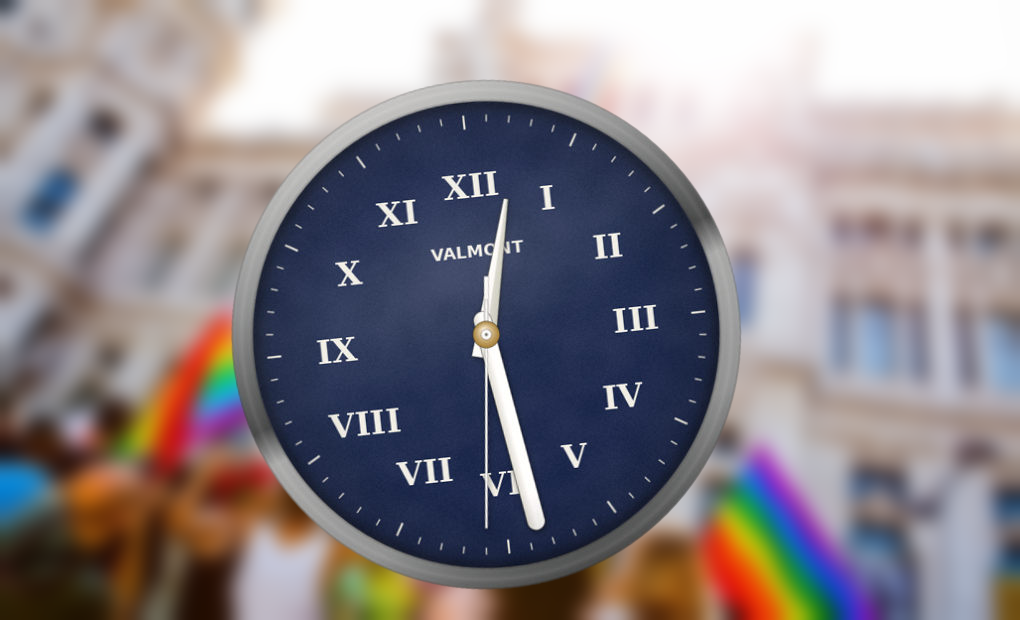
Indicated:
12:28:31
